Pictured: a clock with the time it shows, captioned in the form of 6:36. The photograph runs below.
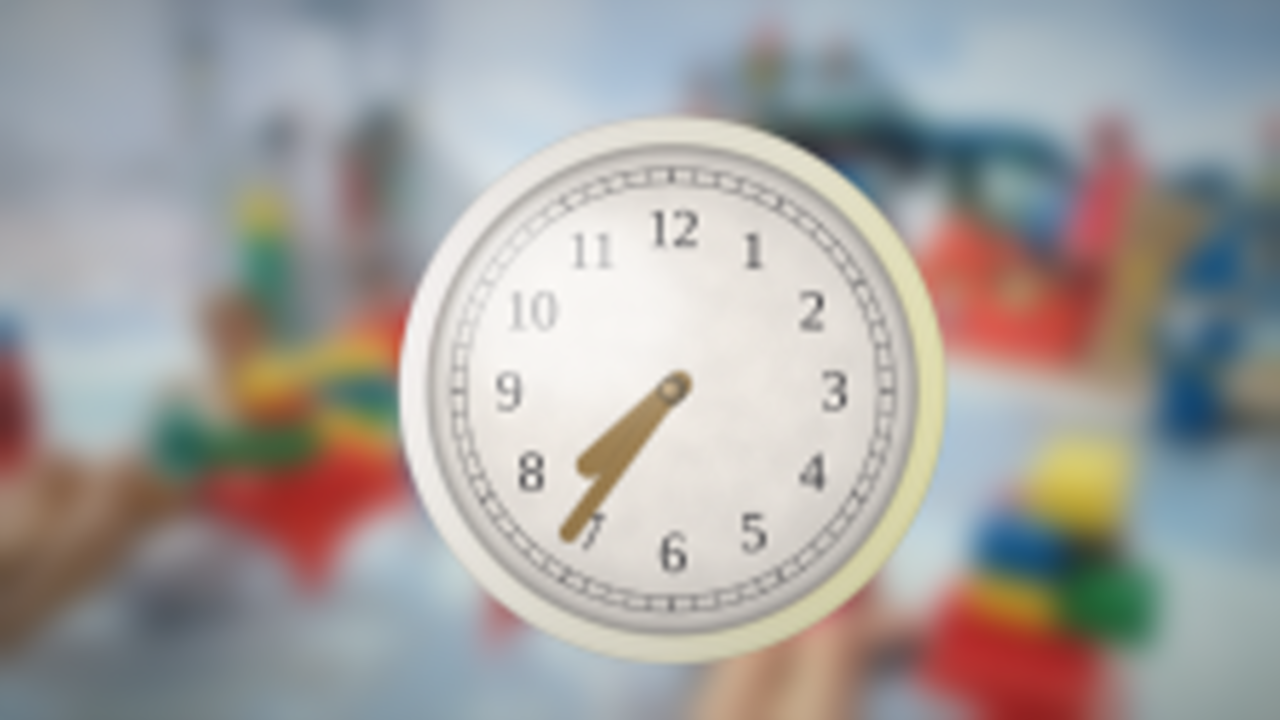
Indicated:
7:36
